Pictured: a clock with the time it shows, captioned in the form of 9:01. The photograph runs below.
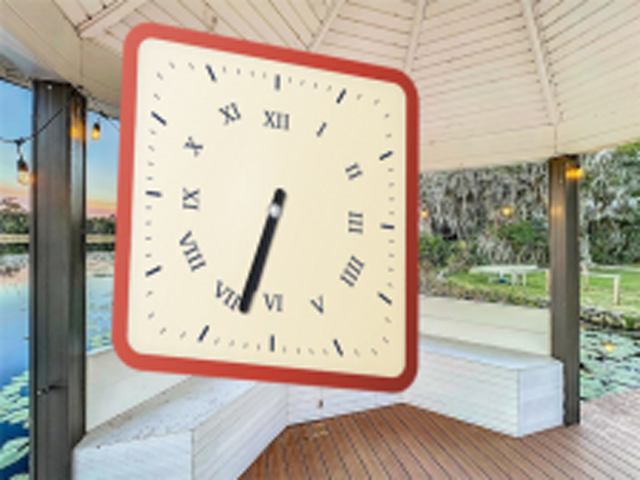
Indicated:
6:33
